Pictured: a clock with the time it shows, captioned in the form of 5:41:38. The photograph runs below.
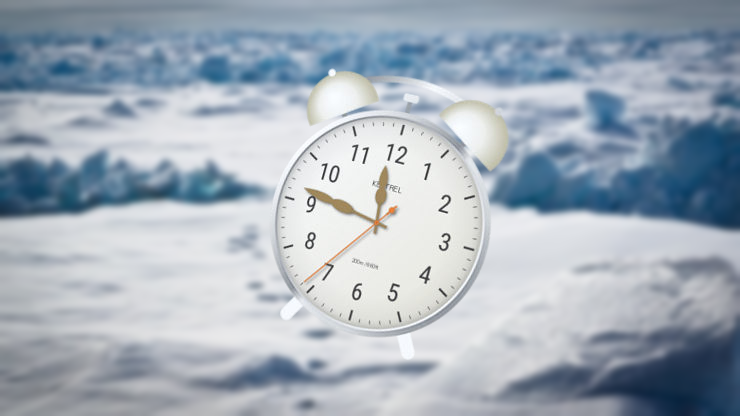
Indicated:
11:46:36
